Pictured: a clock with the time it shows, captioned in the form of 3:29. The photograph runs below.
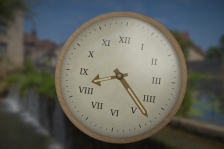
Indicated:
8:23
